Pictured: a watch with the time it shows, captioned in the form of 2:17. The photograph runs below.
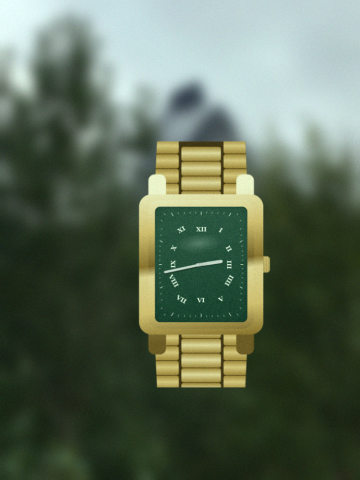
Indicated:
2:43
